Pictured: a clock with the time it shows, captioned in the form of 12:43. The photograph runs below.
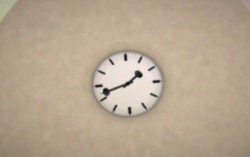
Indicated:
1:42
